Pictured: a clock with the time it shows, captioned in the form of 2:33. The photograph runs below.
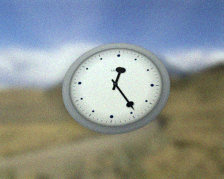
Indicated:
12:24
